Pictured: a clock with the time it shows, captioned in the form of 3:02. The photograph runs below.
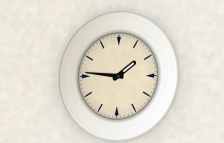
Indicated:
1:46
